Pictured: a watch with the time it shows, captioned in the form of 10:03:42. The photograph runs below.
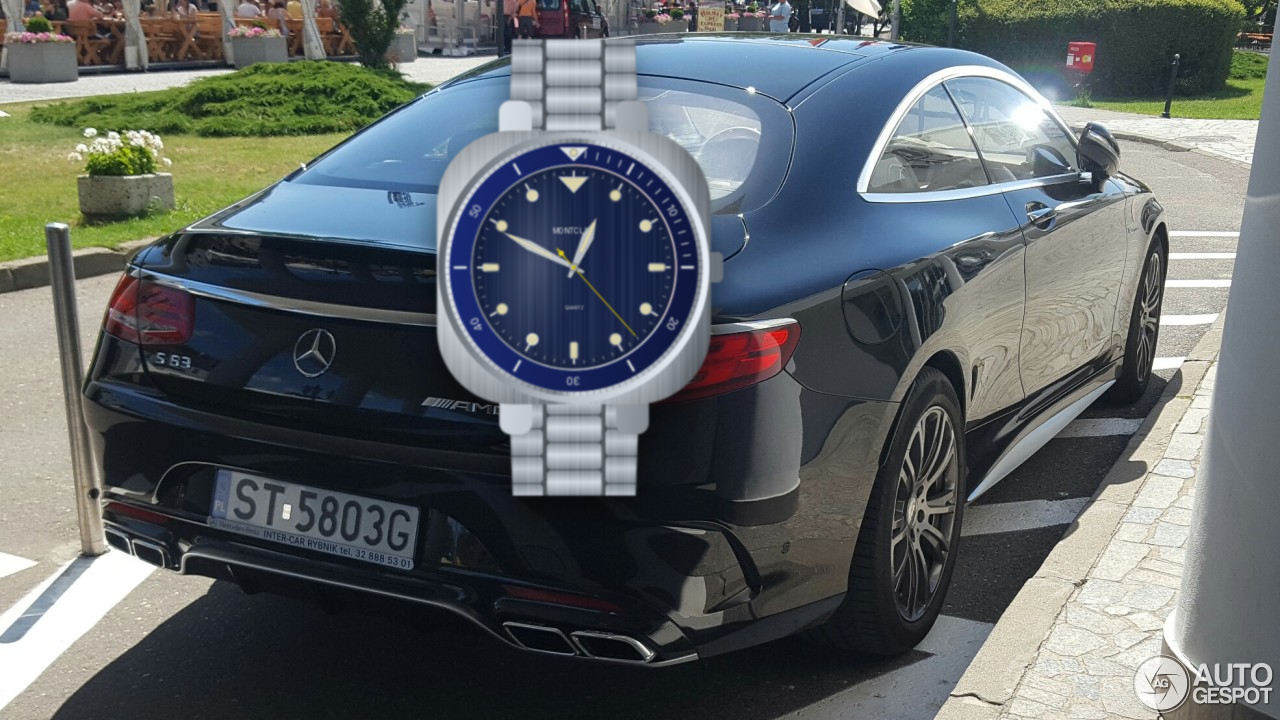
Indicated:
12:49:23
